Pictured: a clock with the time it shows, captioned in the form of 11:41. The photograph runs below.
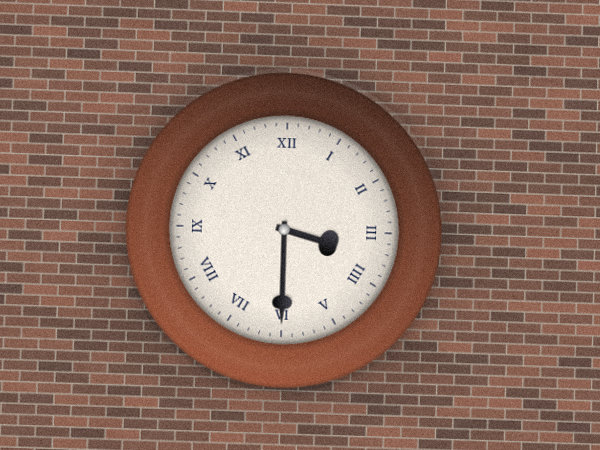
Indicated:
3:30
